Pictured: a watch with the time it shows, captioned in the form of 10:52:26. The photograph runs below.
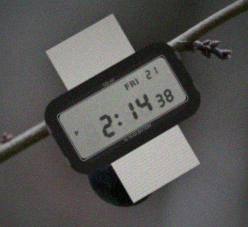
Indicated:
2:14:38
